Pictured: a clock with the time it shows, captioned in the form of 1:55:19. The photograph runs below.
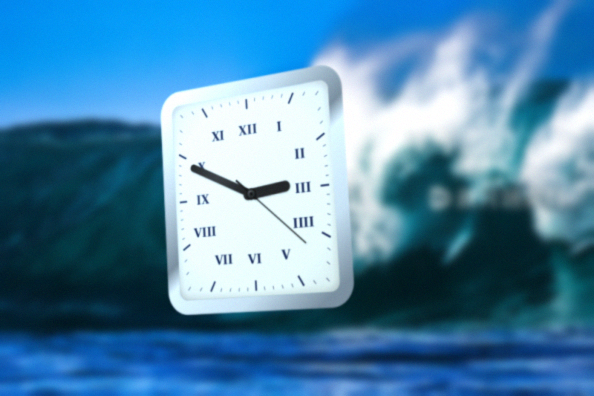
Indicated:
2:49:22
